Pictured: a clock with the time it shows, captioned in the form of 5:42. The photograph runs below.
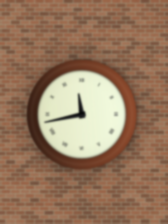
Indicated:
11:43
